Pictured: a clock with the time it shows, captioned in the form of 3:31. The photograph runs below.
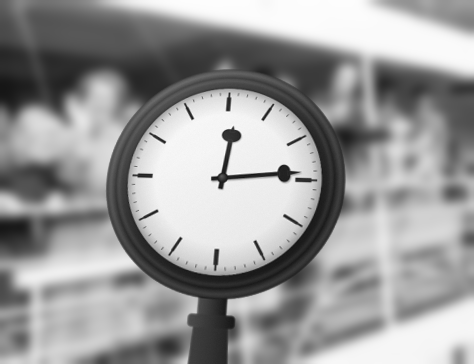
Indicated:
12:14
